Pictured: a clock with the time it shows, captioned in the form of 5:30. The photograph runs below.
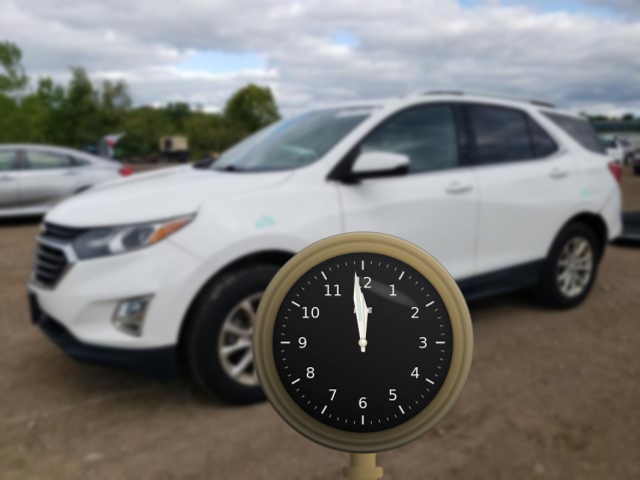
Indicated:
11:59
